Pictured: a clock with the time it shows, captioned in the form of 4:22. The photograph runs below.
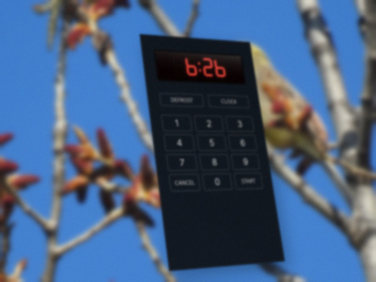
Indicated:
6:26
